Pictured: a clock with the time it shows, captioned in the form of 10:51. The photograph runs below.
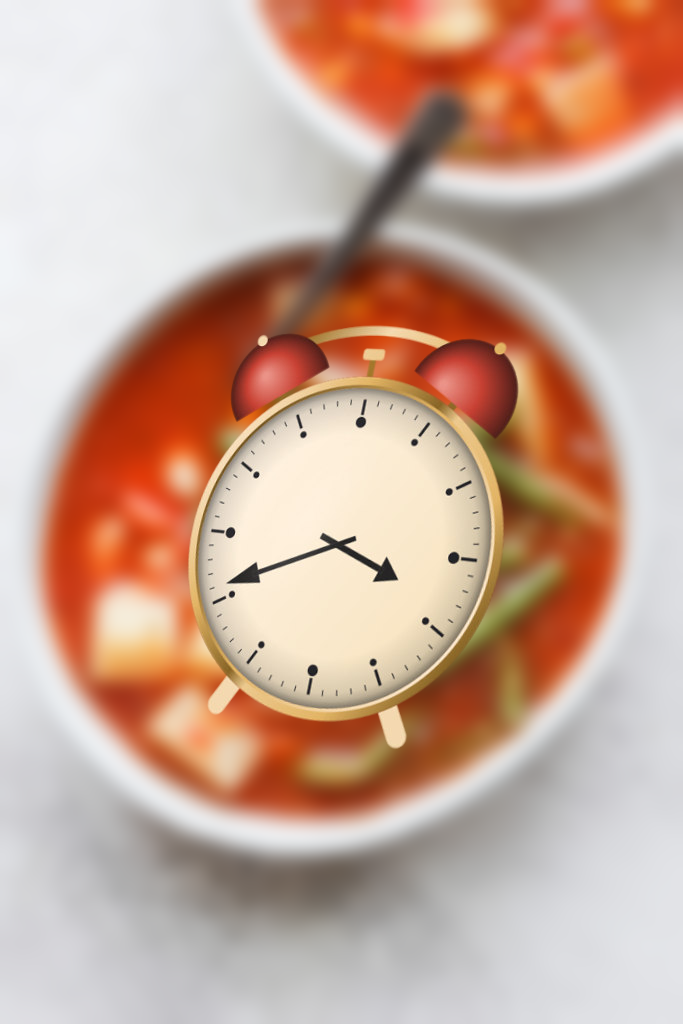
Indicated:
3:41
